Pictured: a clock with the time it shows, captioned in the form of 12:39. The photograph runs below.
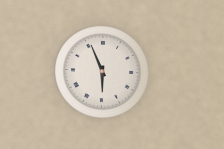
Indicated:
5:56
